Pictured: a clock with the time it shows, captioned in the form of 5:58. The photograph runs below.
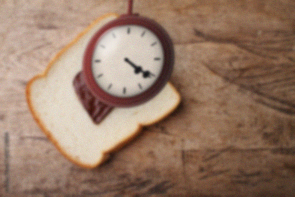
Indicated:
4:21
